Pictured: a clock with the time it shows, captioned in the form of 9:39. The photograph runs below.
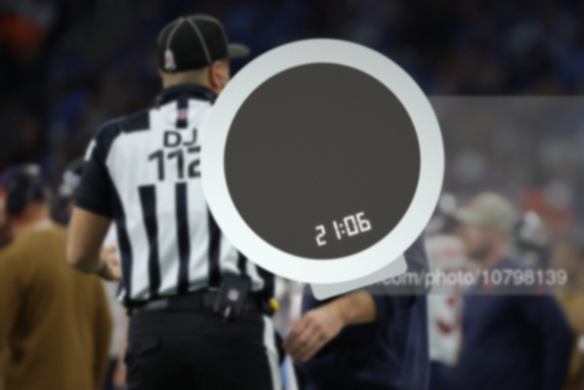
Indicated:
21:06
